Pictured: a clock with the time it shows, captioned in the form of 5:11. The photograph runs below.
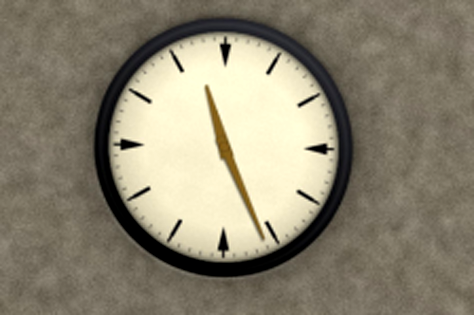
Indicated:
11:26
